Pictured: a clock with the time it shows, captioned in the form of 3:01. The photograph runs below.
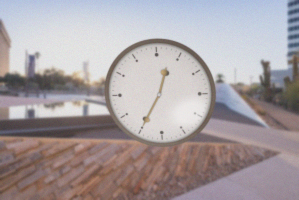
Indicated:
12:35
